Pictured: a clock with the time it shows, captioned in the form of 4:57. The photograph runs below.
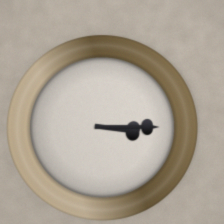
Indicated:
3:15
